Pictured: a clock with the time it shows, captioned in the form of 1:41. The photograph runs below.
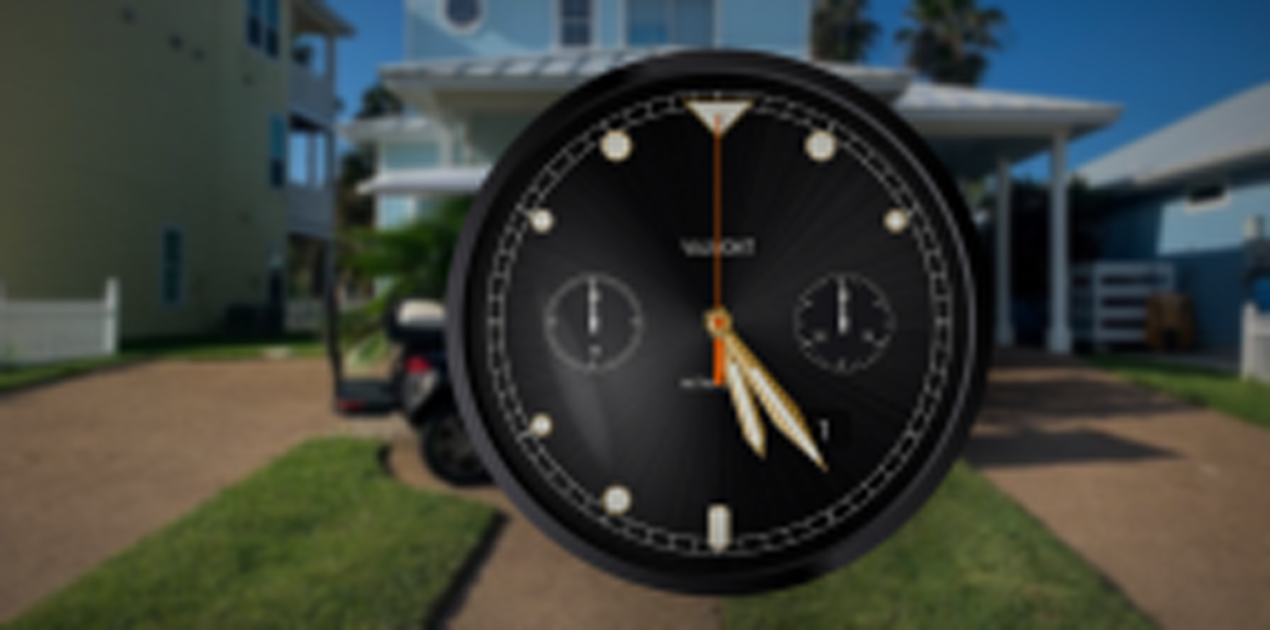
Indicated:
5:24
